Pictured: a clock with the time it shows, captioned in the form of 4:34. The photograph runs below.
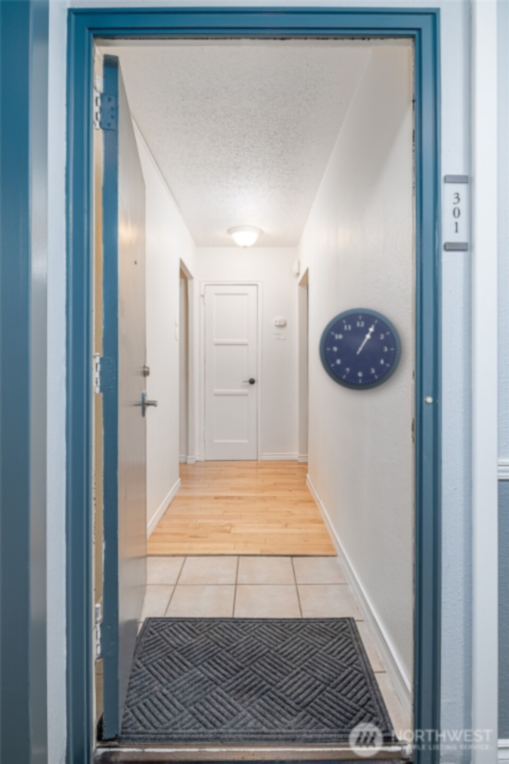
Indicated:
1:05
